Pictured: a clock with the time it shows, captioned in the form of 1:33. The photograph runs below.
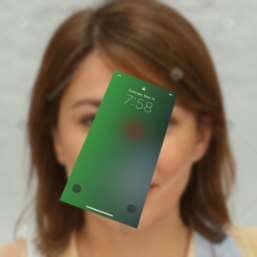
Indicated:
7:58
